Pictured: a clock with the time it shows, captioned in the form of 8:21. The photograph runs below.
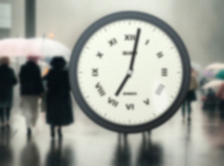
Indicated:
7:02
